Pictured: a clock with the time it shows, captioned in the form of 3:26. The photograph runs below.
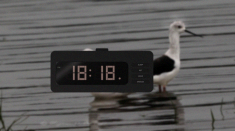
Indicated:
18:18
